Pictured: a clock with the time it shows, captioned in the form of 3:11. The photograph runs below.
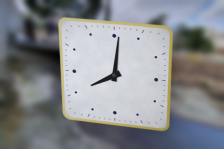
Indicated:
8:01
